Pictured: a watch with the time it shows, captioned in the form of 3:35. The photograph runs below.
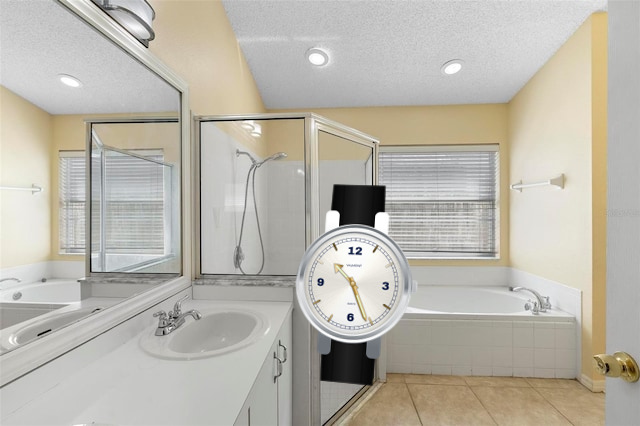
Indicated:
10:26
